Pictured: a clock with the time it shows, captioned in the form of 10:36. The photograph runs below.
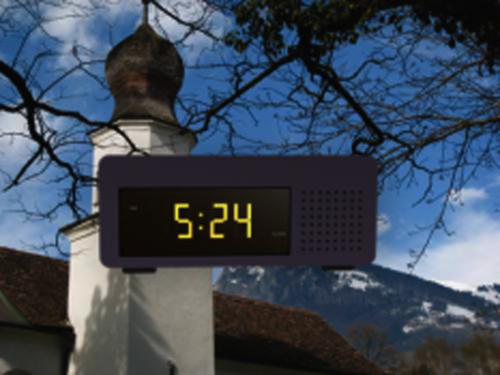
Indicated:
5:24
